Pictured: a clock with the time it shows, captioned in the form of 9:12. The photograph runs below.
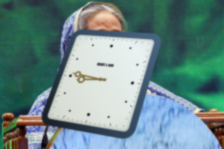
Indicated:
8:46
